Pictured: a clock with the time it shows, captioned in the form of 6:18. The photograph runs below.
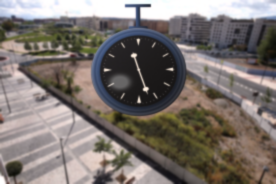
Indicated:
11:27
